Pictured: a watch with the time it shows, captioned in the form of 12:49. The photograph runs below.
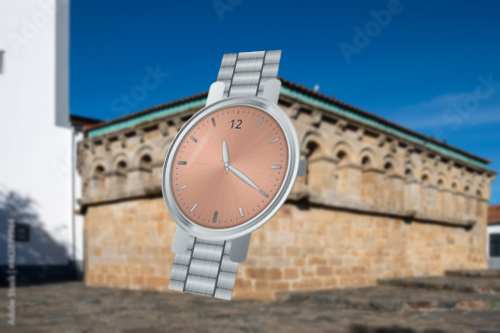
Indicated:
11:20
